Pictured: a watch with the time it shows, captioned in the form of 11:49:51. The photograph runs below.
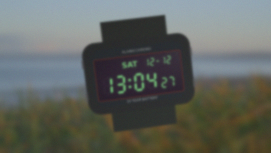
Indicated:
13:04:27
